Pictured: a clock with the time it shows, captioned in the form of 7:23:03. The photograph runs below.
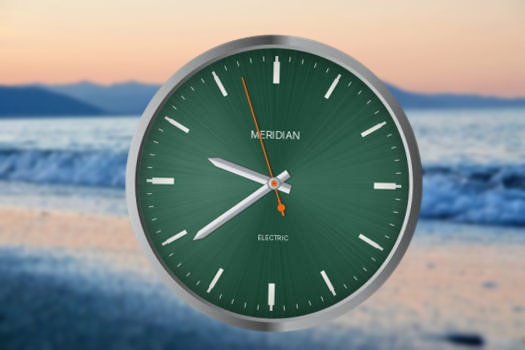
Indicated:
9:38:57
